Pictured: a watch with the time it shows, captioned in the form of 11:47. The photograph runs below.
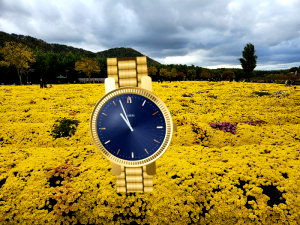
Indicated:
10:57
